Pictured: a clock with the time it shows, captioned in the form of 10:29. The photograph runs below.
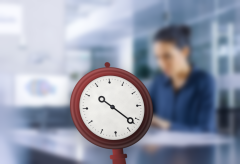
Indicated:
10:22
